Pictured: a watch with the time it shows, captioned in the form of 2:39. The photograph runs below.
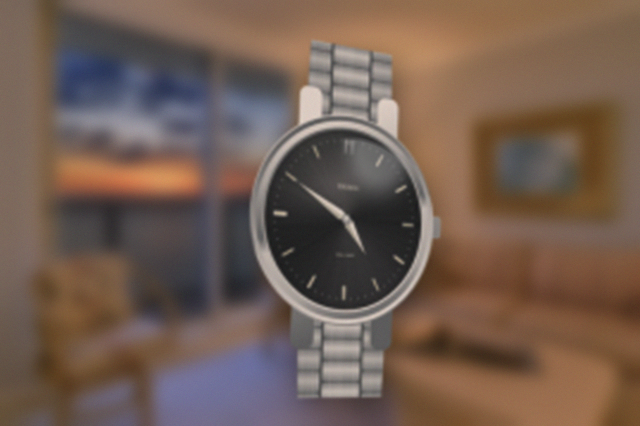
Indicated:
4:50
